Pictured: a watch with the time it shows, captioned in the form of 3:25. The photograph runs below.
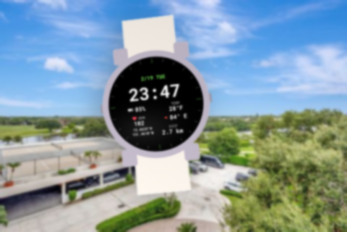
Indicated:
23:47
